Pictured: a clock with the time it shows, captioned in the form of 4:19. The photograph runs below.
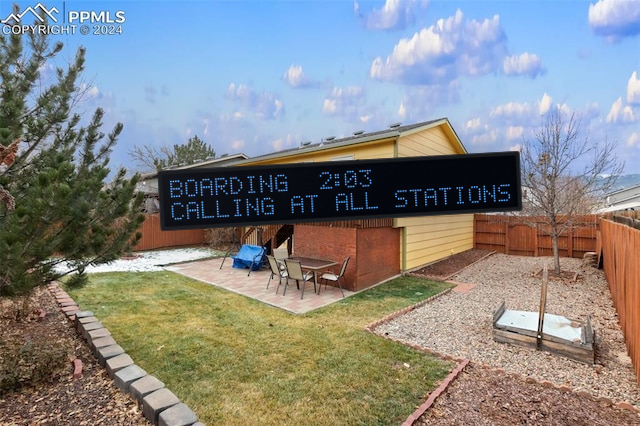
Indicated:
2:03
